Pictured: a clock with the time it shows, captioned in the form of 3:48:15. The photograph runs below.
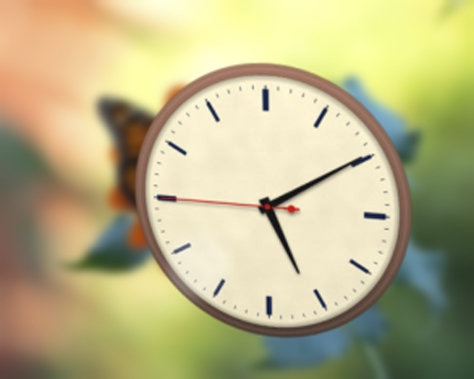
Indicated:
5:09:45
